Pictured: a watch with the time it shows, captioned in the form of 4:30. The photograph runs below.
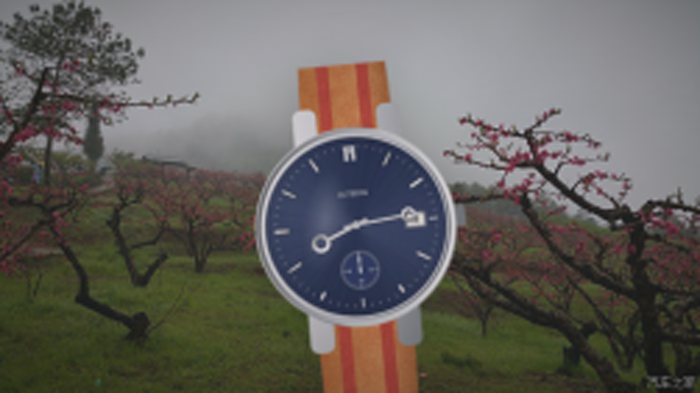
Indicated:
8:14
